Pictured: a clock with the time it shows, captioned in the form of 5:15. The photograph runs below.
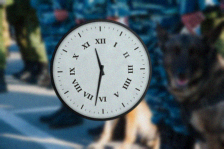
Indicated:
11:32
